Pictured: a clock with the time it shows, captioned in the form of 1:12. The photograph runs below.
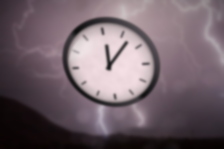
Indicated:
12:07
